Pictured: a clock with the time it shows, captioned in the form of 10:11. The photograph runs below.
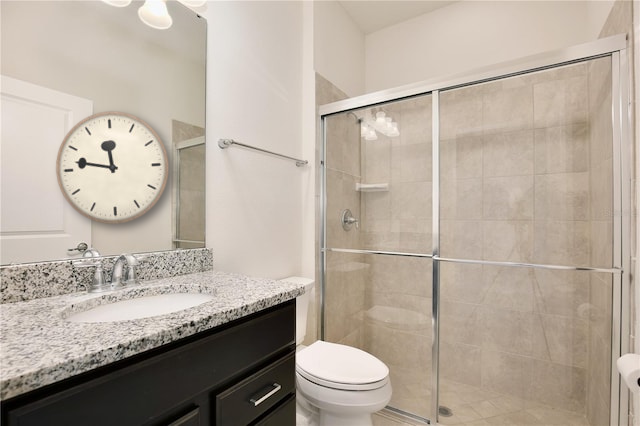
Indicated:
11:47
